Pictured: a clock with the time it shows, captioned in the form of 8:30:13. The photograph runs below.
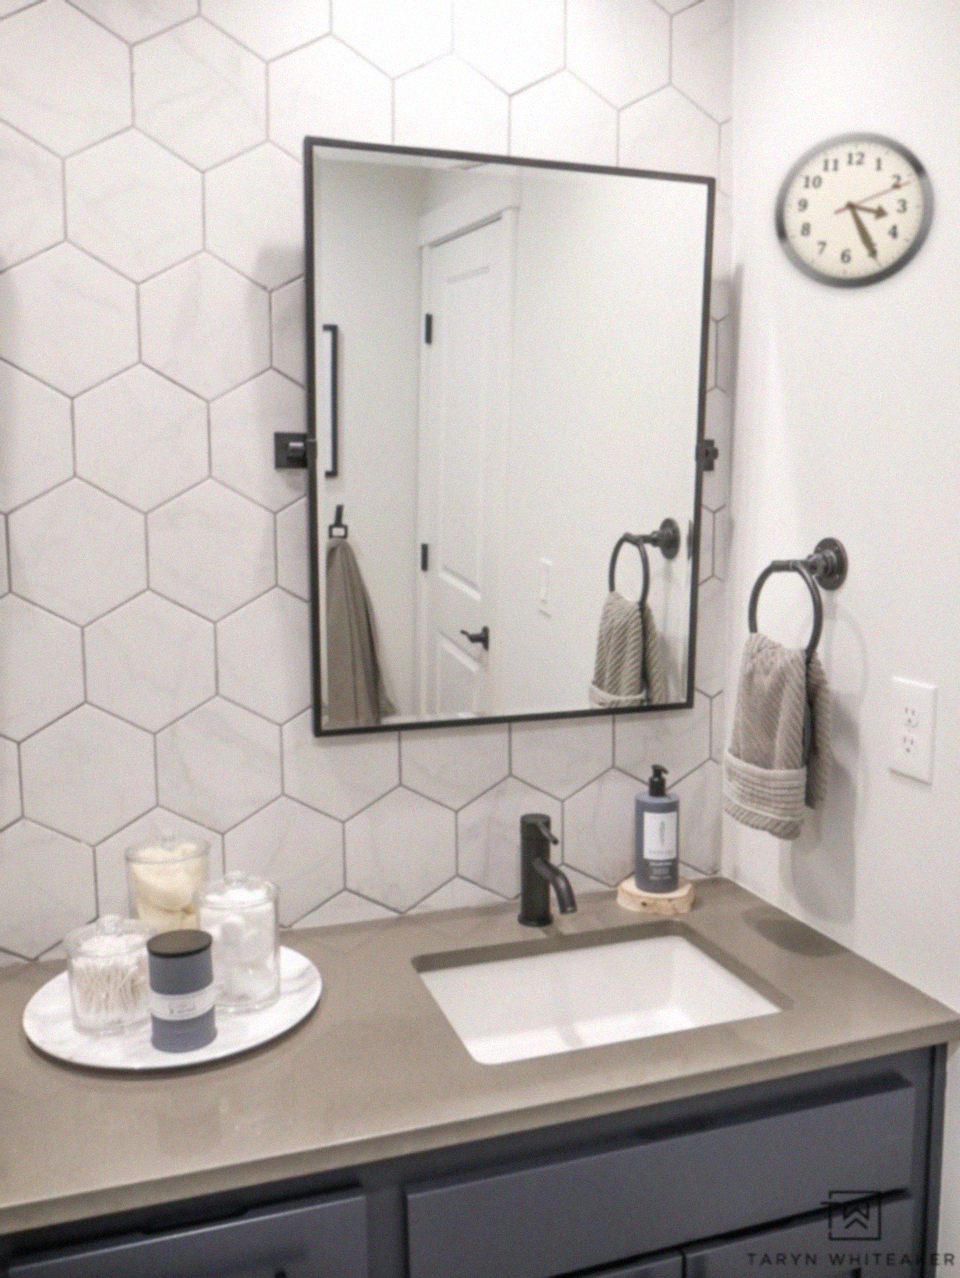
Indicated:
3:25:11
